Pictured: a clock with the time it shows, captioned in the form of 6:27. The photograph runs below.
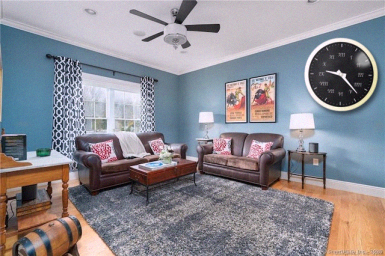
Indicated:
9:23
